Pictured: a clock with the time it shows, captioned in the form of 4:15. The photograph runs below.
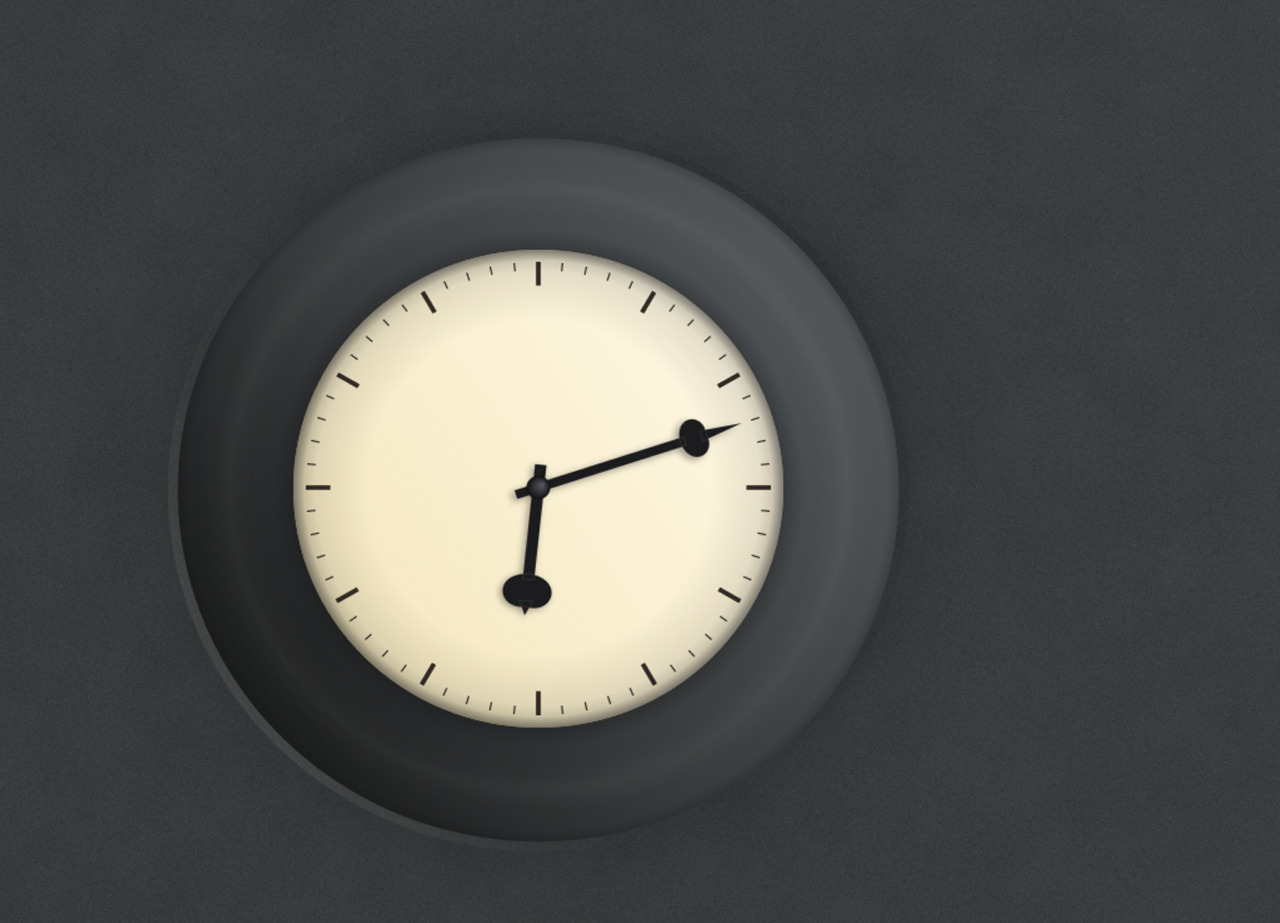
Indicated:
6:12
